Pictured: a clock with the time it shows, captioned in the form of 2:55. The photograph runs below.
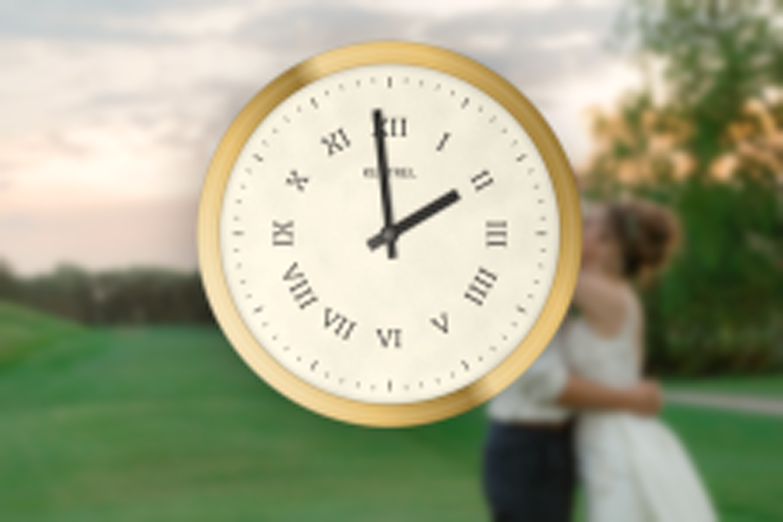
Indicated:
1:59
